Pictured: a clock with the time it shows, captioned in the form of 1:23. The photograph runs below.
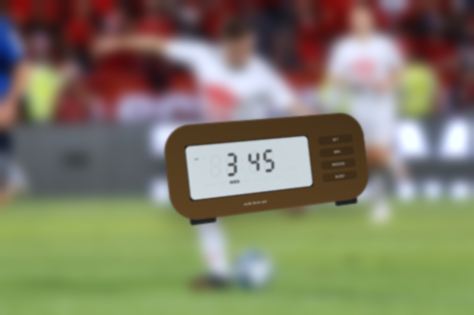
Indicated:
3:45
